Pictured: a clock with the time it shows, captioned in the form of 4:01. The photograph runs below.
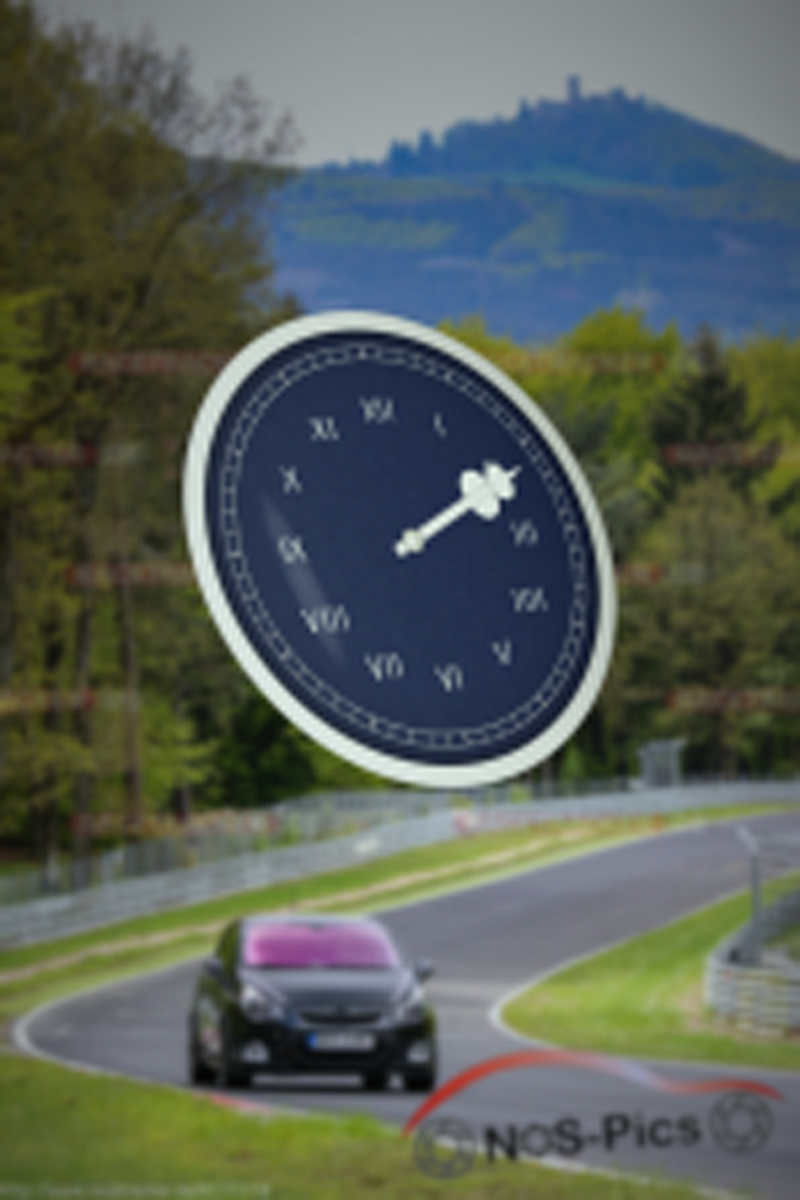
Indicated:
2:11
